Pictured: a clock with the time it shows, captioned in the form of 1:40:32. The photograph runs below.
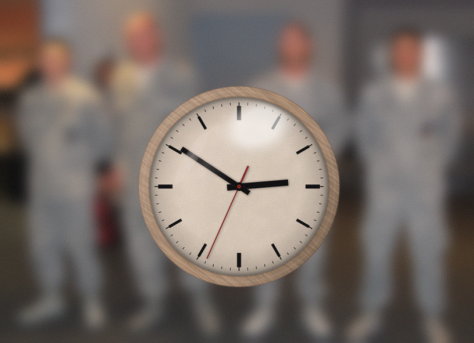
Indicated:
2:50:34
